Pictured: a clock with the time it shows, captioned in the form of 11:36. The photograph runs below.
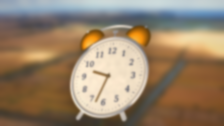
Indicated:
9:33
